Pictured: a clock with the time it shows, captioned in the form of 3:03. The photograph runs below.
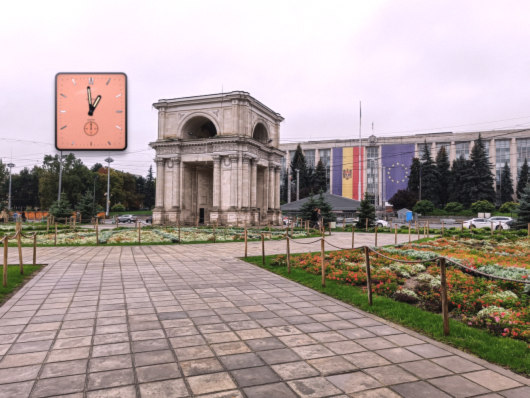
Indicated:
12:59
